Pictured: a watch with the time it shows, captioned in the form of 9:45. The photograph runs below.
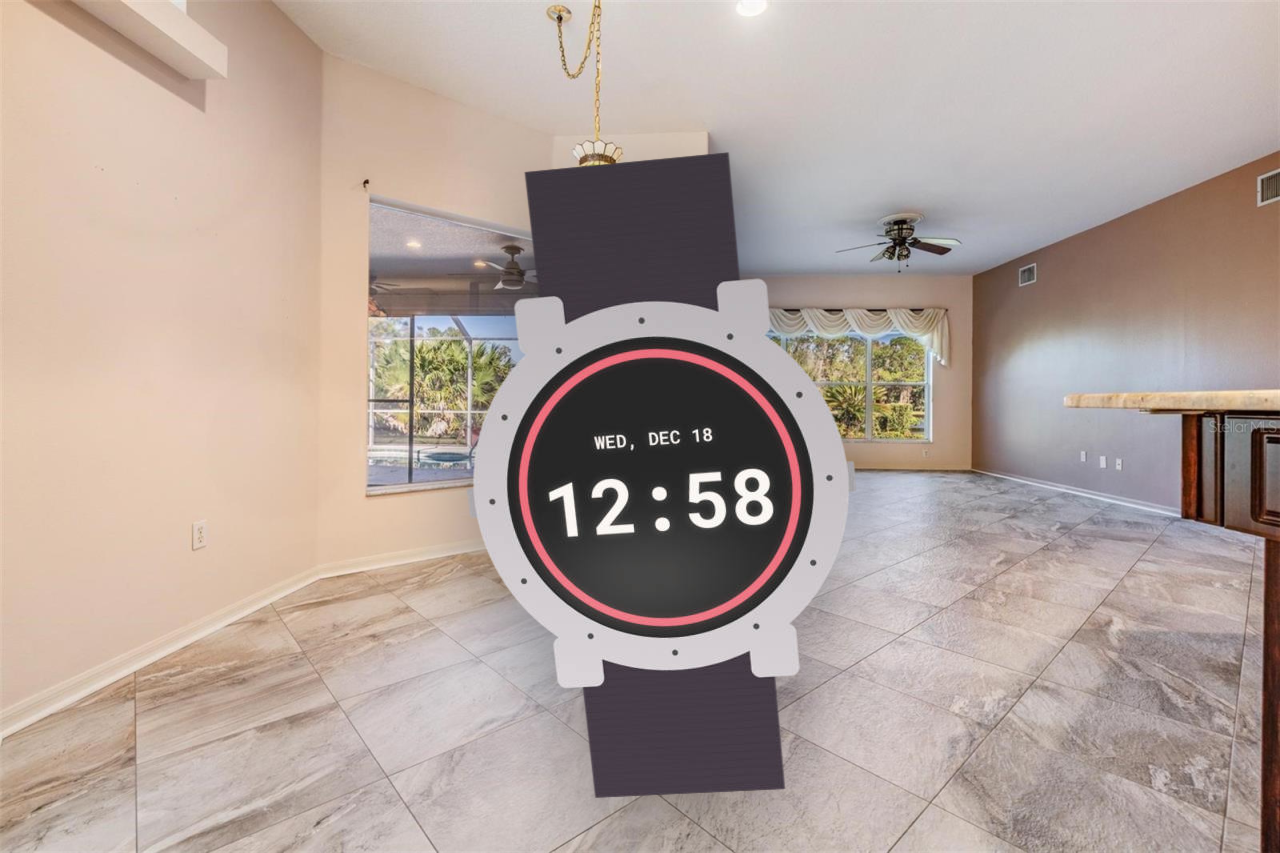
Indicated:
12:58
